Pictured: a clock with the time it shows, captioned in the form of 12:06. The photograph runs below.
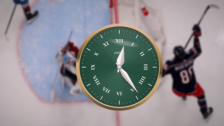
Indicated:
12:24
